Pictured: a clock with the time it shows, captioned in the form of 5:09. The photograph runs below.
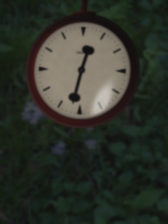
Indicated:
12:32
